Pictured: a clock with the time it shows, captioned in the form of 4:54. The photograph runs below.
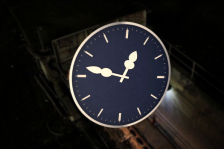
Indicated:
12:47
